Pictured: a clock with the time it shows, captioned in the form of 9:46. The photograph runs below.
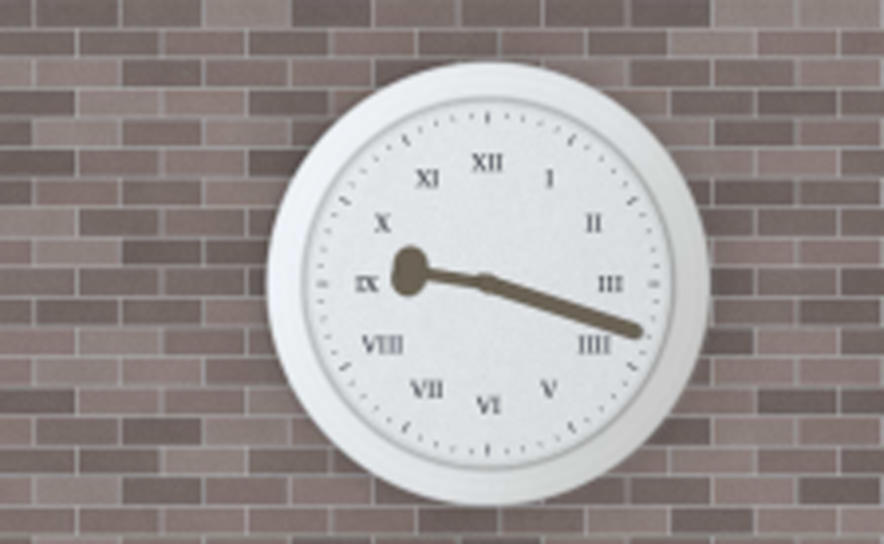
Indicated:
9:18
